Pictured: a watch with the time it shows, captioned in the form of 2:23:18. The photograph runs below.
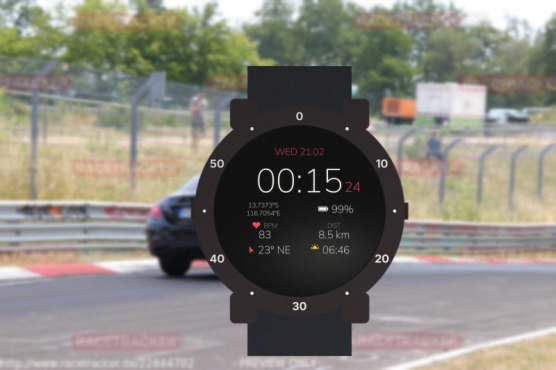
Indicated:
0:15:24
